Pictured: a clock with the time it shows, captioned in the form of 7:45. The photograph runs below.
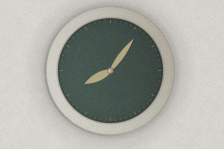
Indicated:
8:06
